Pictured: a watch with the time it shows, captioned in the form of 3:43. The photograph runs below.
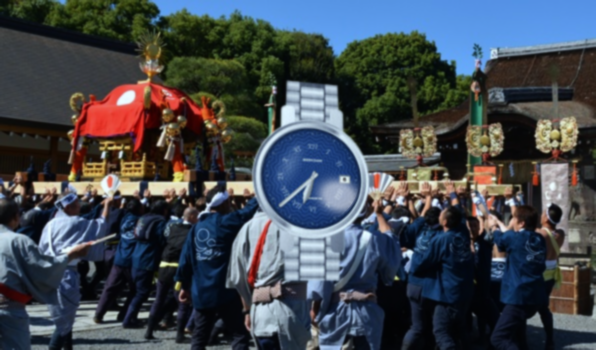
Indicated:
6:38
